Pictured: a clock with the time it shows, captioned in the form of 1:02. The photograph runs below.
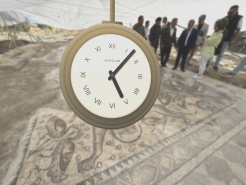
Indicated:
5:07
